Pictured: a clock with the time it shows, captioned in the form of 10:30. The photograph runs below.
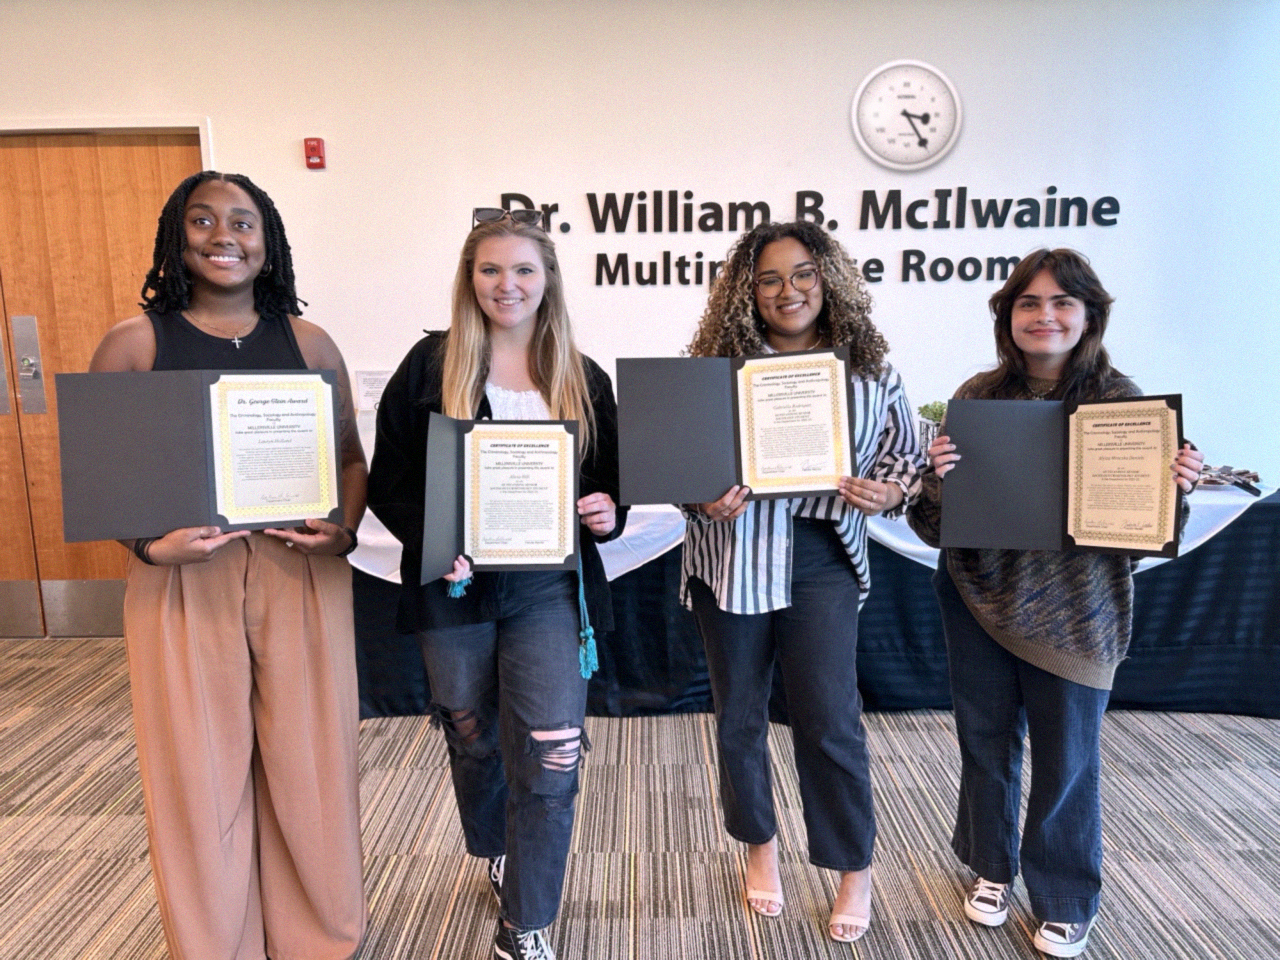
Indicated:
3:25
